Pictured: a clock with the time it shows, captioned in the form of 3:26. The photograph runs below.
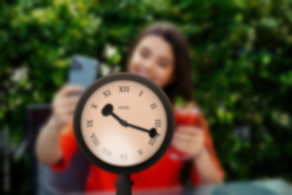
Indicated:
10:18
